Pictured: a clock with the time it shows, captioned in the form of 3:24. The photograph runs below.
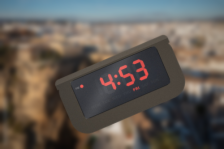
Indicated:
4:53
